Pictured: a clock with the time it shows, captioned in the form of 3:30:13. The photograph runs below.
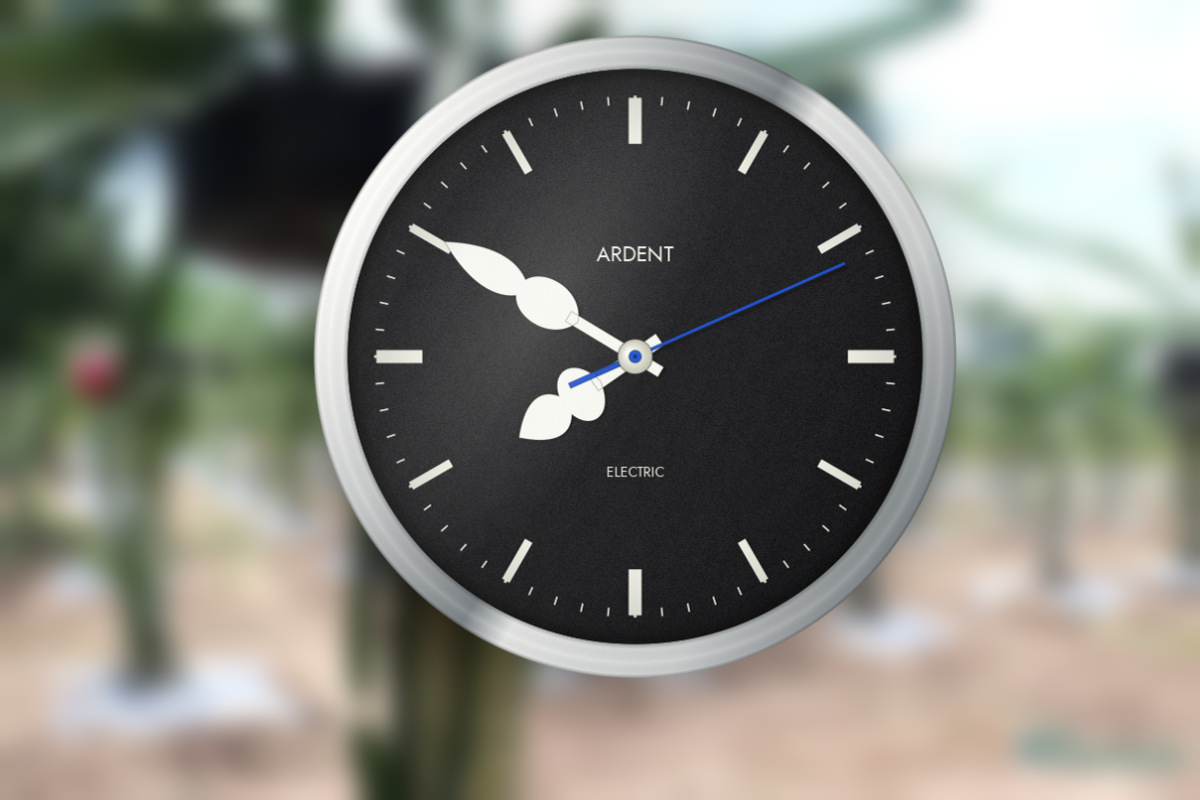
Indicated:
7:50:11
